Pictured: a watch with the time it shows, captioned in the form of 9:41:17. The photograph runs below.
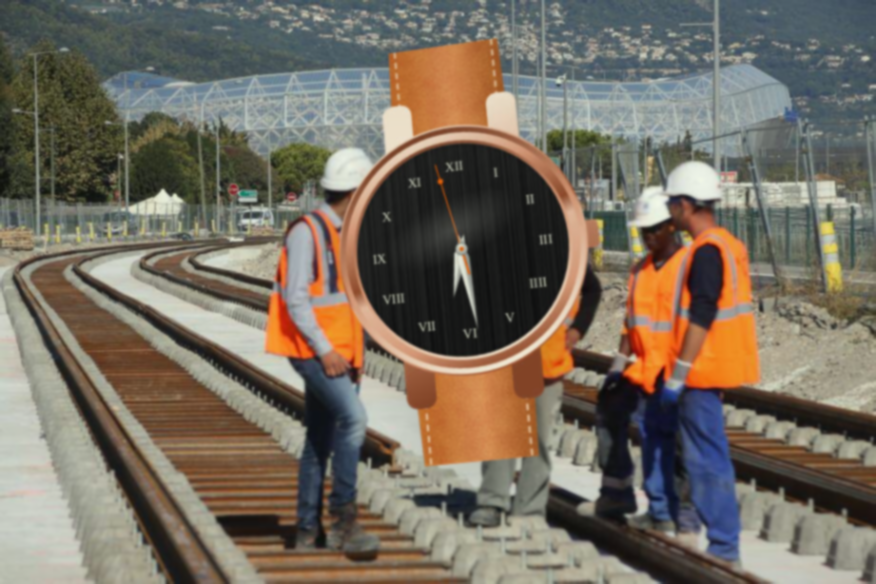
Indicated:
6:28:58
